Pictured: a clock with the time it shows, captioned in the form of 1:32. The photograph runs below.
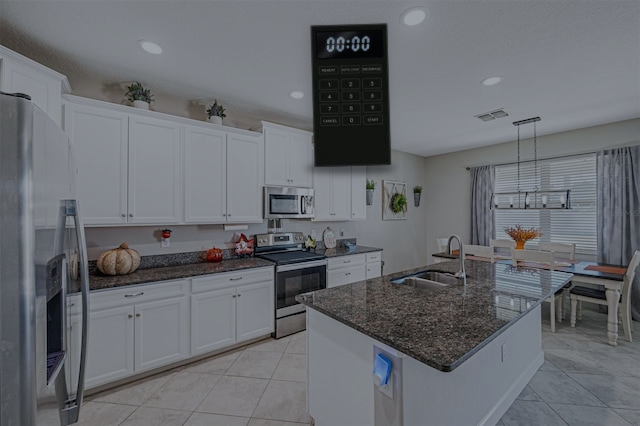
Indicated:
0:00
